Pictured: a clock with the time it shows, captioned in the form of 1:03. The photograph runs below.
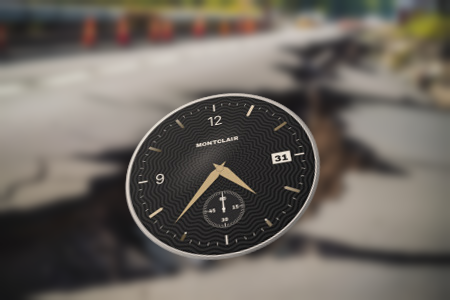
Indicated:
4:37
